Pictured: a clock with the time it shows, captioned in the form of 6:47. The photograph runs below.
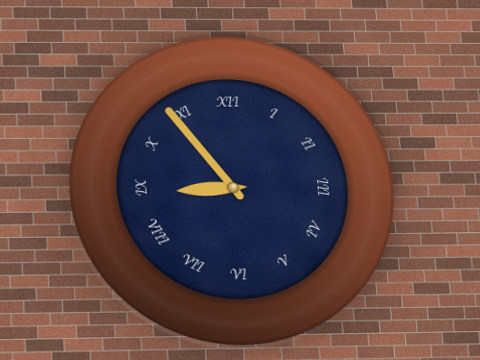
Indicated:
8:54
